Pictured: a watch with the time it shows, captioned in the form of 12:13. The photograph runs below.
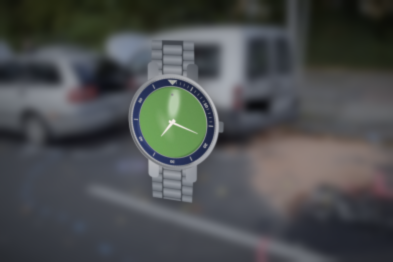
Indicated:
7:18
